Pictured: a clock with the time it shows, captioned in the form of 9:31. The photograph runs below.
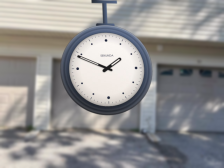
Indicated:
1:49
